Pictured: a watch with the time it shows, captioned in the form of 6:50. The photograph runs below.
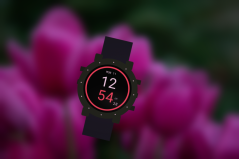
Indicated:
12:54
